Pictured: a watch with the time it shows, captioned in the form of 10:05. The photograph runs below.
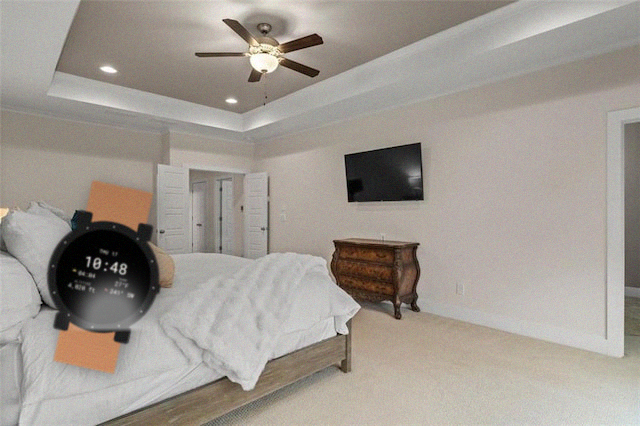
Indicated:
10:48
